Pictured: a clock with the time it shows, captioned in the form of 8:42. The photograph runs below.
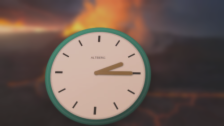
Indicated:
2:15
